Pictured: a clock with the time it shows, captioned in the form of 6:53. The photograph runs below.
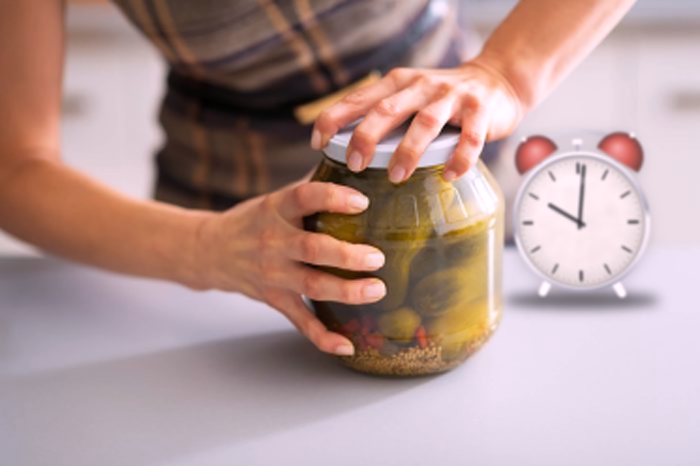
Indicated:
10:01
